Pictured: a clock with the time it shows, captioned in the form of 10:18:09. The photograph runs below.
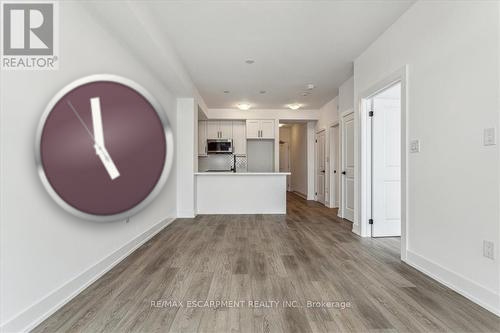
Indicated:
4:58:54
